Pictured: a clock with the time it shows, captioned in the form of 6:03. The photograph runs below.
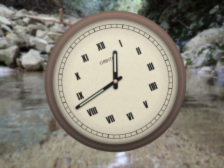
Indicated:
12:43
